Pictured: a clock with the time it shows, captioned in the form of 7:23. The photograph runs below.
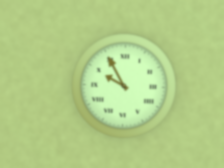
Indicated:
9:55
